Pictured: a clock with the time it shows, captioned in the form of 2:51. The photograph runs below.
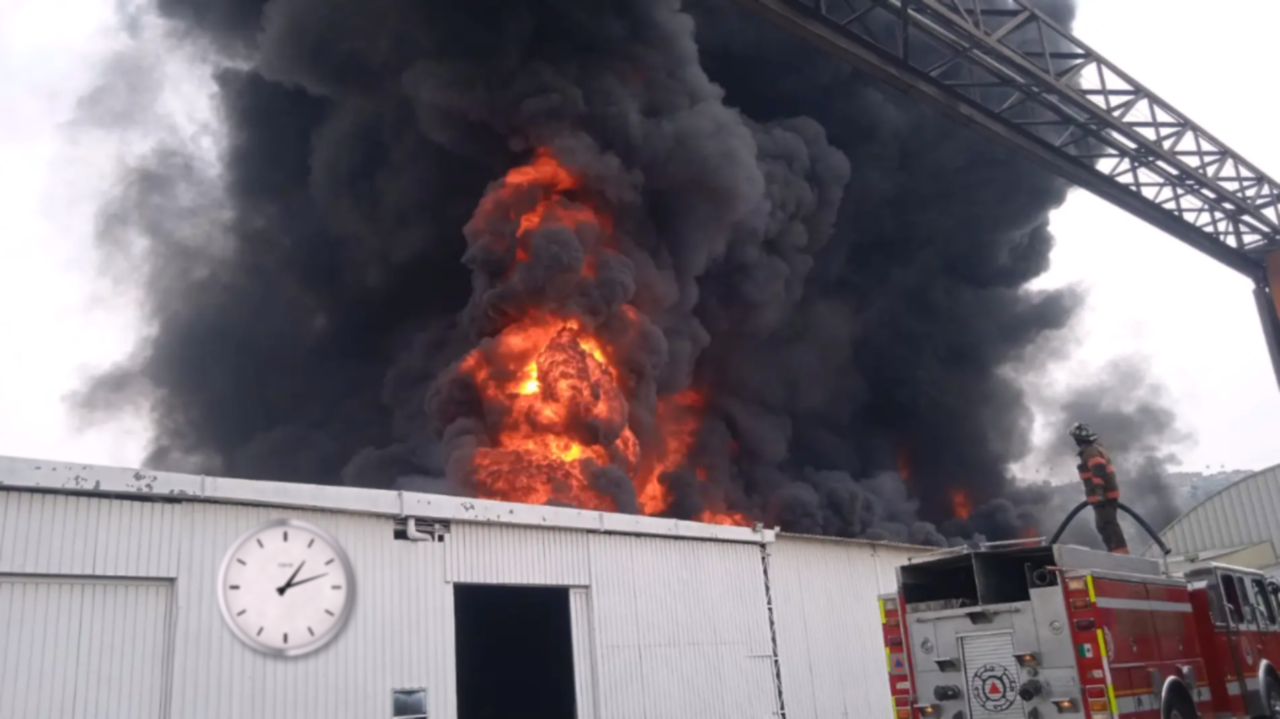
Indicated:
1:12
